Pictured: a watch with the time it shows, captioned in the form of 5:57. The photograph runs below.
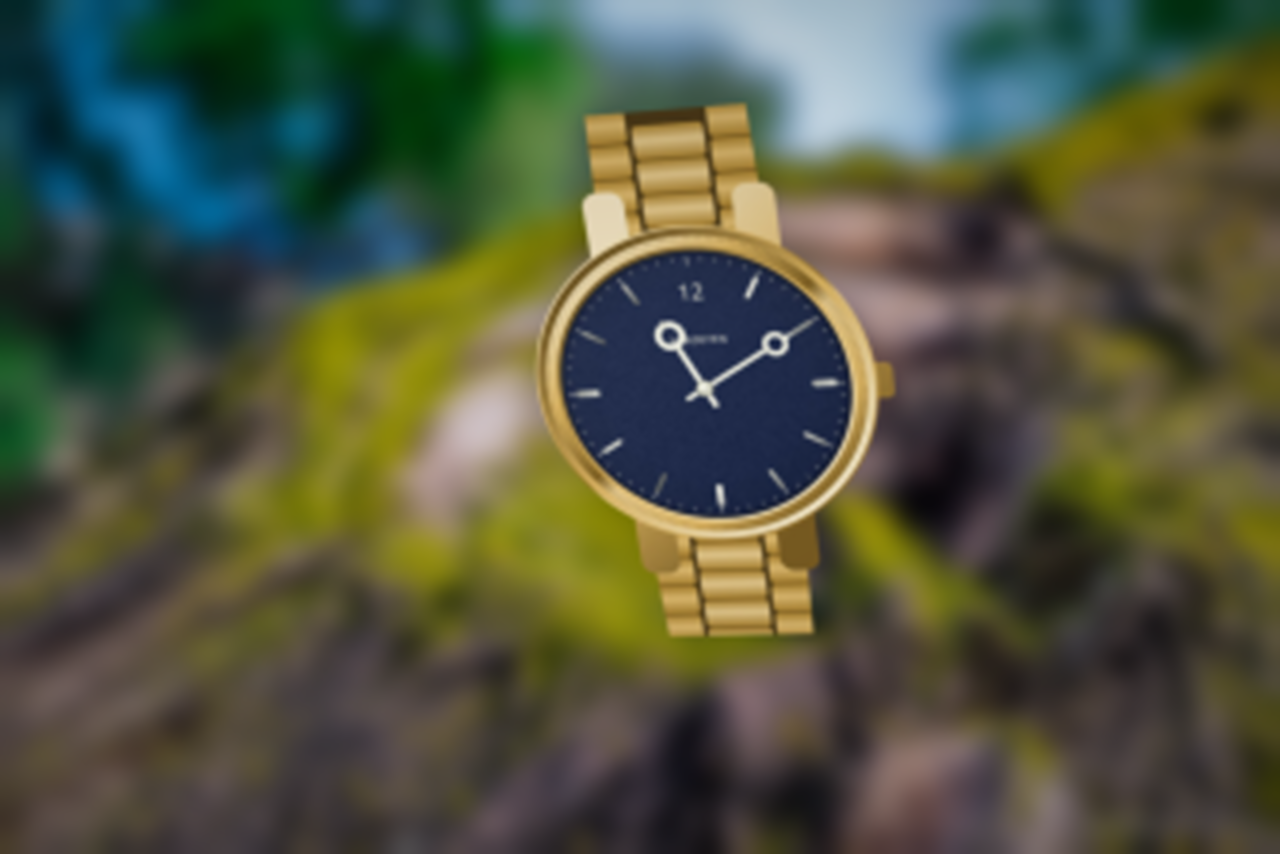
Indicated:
11:10
